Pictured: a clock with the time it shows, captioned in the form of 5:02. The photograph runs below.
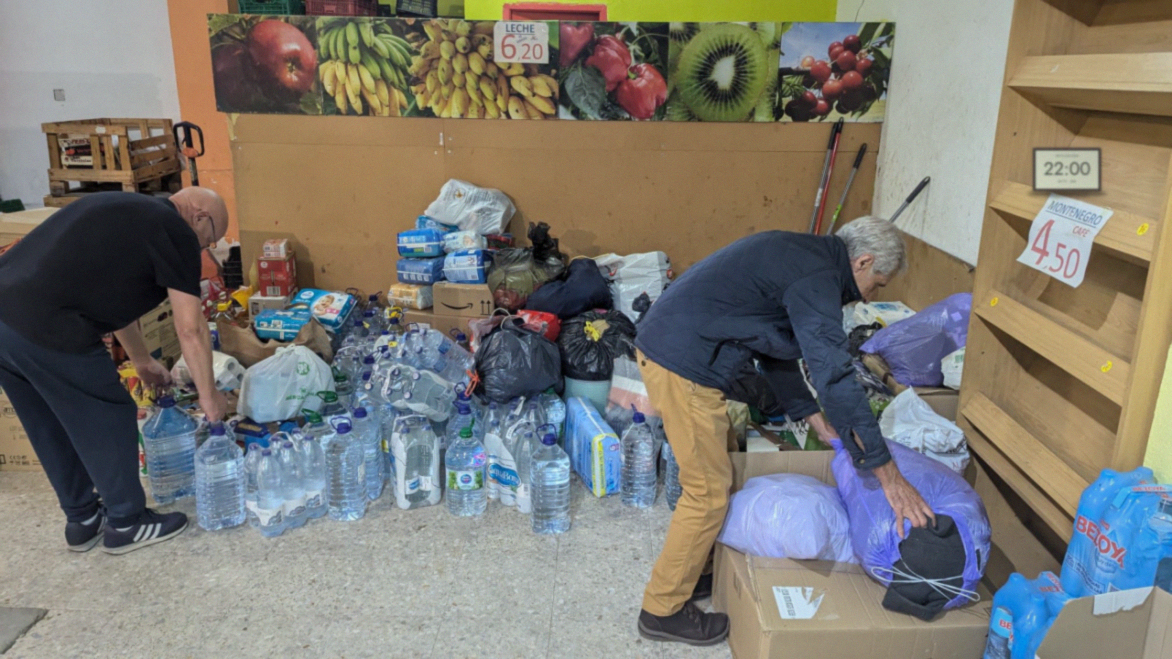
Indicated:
22:00
